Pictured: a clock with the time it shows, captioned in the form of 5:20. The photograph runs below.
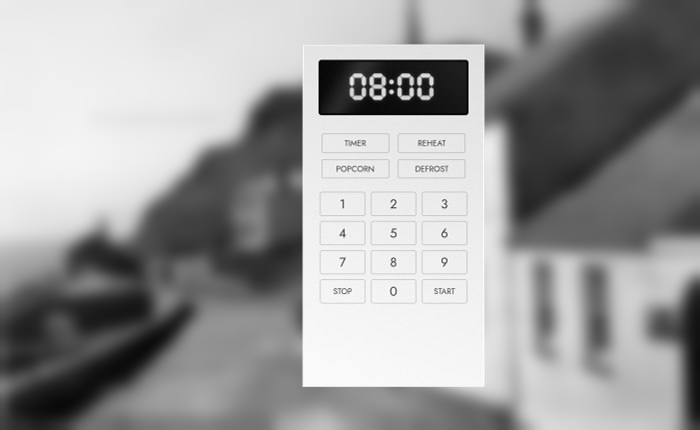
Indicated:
8:00
